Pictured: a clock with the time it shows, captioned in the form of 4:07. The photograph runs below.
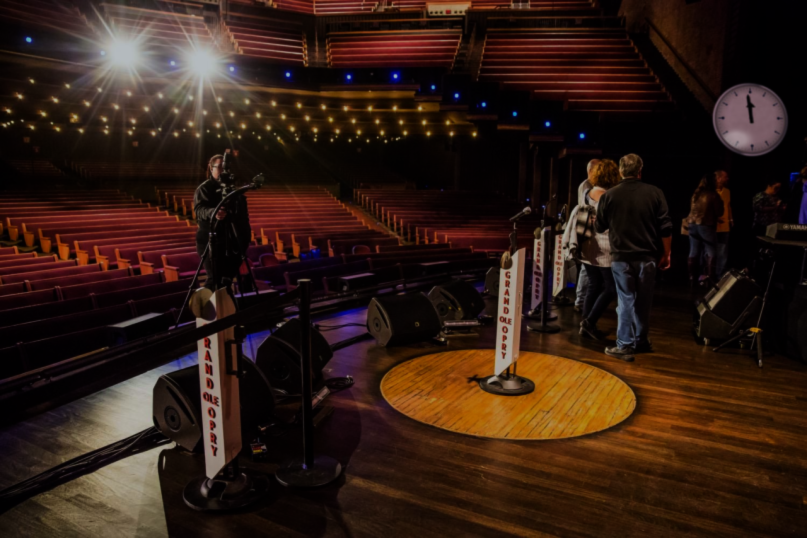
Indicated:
11:59
